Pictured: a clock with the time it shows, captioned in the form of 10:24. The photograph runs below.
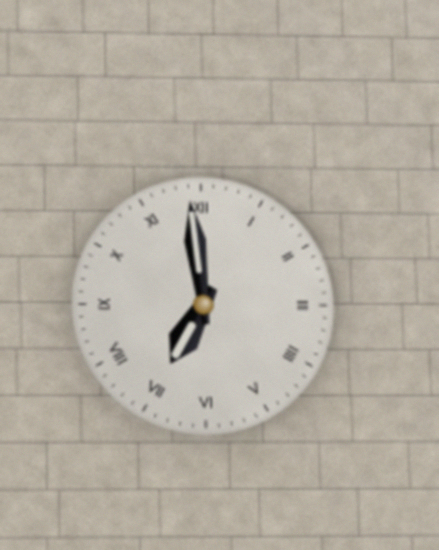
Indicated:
6:59
